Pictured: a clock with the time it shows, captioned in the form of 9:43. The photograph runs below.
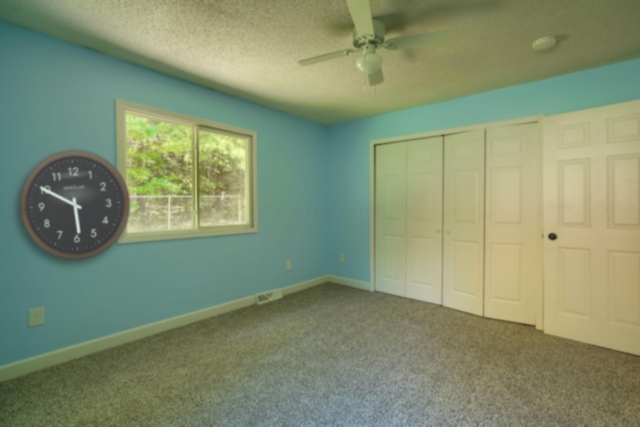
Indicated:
5:50
